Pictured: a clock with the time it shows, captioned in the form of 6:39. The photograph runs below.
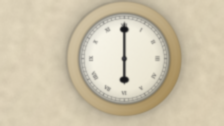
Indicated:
6:00
